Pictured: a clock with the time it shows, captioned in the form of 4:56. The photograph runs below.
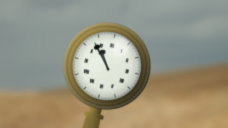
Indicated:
10:53
